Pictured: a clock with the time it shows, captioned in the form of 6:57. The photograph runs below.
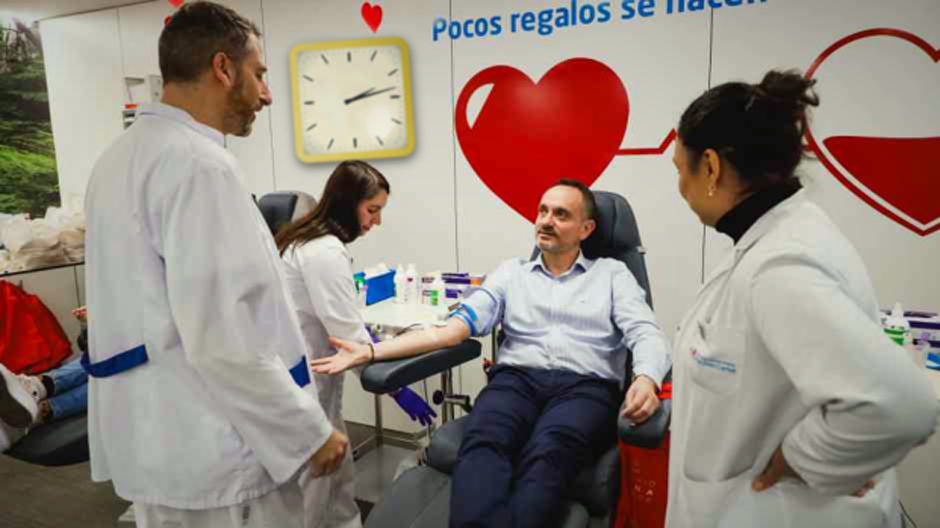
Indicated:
2:13
